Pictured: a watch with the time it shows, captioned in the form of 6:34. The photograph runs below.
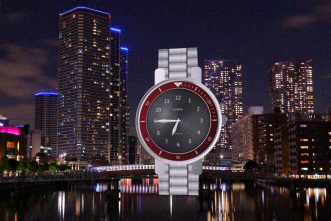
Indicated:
6:45
